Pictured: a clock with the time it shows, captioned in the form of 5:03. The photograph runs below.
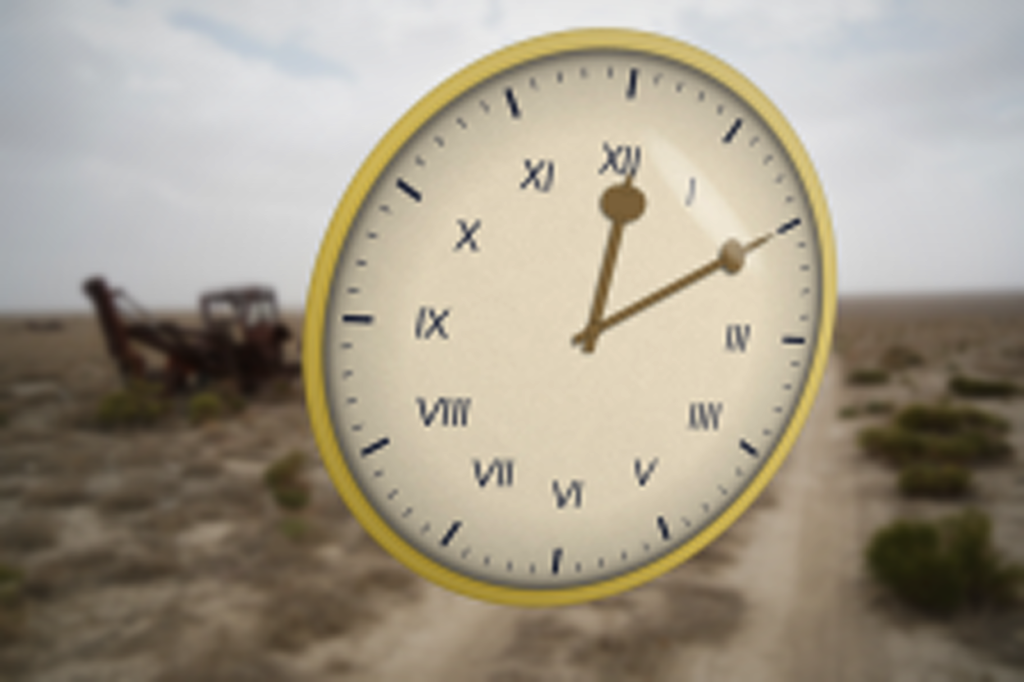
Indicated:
12:10
